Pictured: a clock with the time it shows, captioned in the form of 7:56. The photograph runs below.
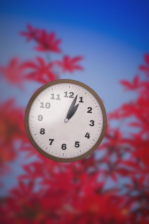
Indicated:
1:03
